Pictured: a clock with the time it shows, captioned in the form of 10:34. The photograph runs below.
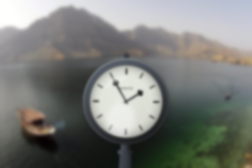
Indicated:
1:55
